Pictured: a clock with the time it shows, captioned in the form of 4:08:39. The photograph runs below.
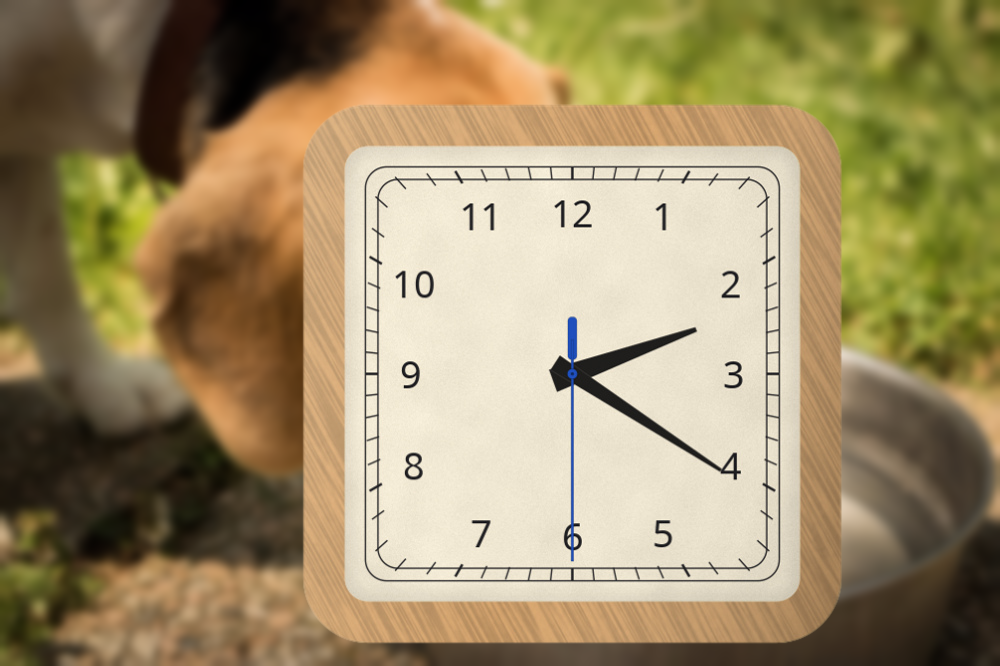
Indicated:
2:20:30
